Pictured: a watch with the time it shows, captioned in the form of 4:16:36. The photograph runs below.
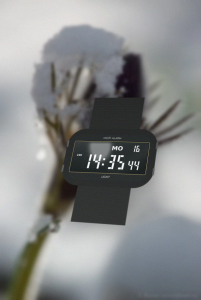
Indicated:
14:35:44
